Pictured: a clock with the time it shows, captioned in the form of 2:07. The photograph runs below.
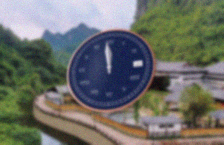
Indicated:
11:59
